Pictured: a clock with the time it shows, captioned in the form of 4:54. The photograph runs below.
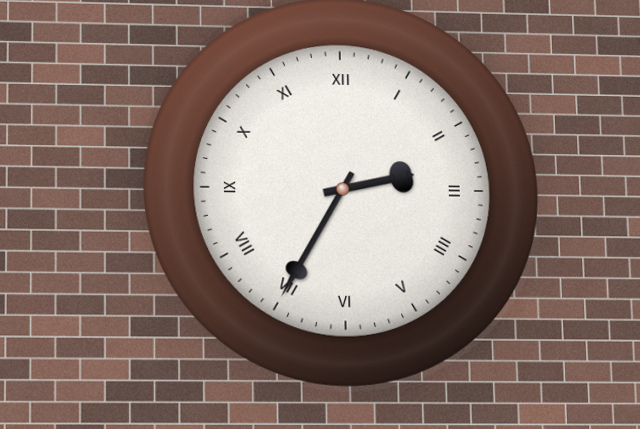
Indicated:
2:35
